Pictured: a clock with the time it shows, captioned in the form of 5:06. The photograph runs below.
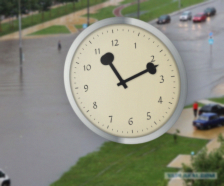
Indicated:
11:12
